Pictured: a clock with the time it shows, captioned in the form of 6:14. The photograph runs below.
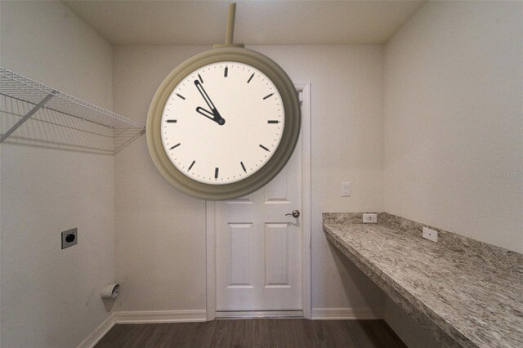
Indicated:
9:54
